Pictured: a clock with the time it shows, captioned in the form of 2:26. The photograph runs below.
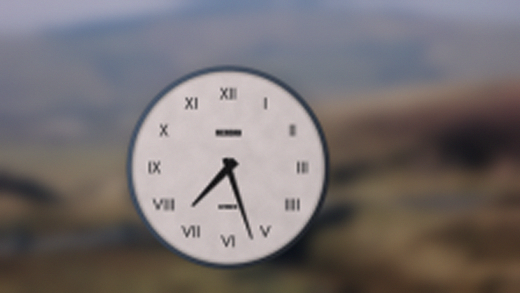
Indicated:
7:27
